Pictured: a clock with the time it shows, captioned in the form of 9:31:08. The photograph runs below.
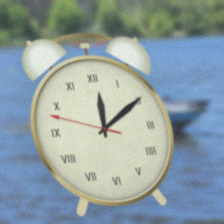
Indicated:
12:09:48
